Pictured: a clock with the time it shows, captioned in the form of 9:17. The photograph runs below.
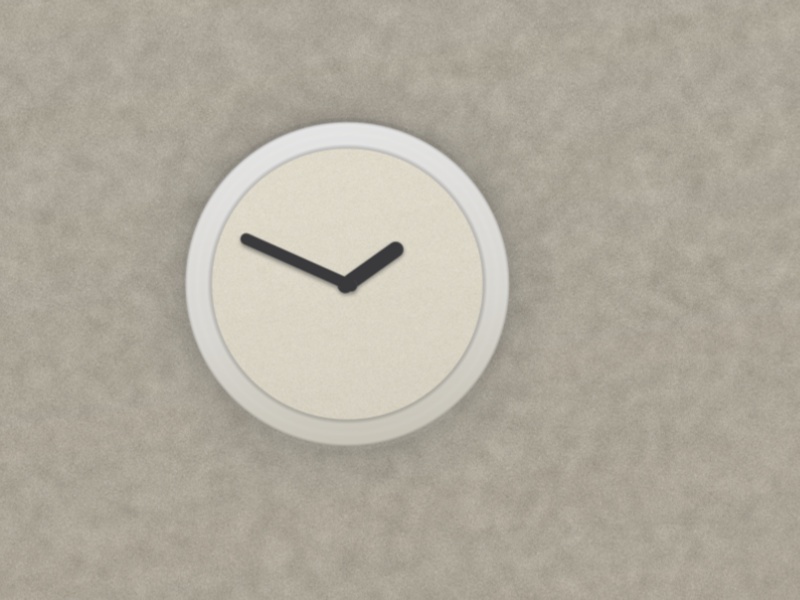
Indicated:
1:49
